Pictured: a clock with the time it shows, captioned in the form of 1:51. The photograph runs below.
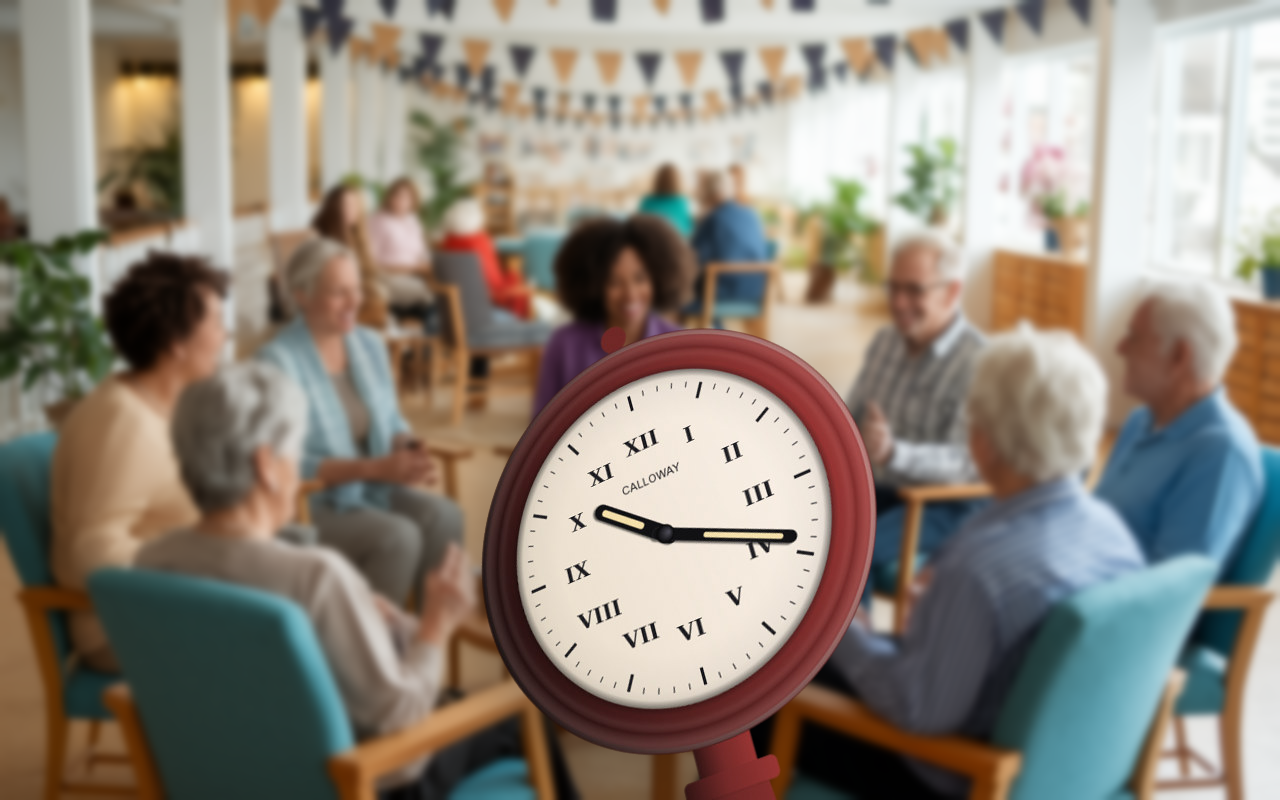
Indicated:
10:19
